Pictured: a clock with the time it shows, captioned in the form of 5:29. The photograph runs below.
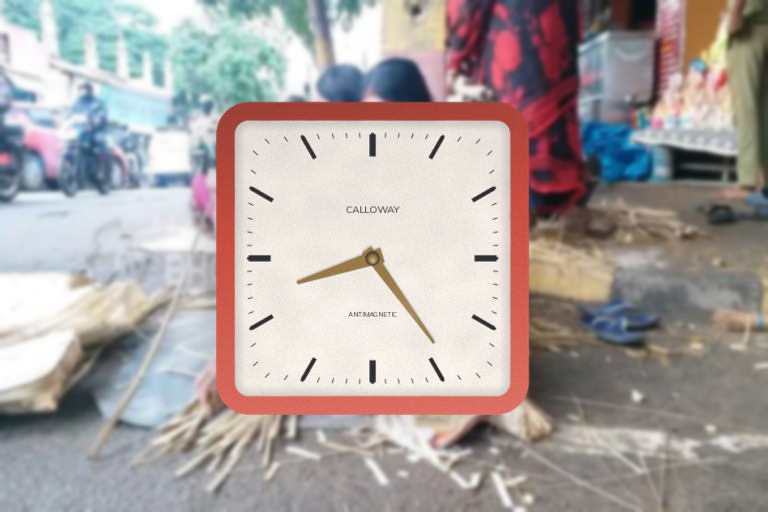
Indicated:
8:24
